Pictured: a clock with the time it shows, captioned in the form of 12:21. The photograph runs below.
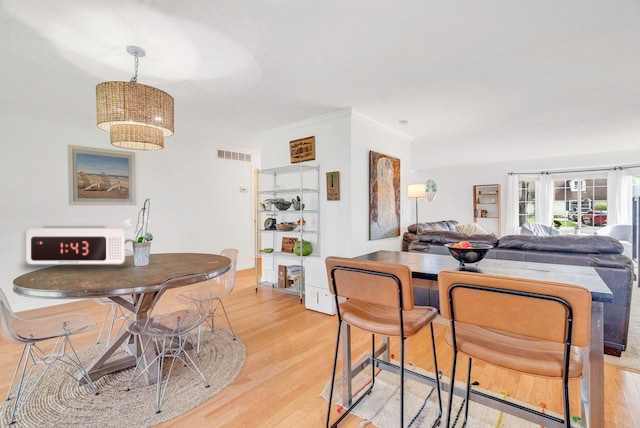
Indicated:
1:43
